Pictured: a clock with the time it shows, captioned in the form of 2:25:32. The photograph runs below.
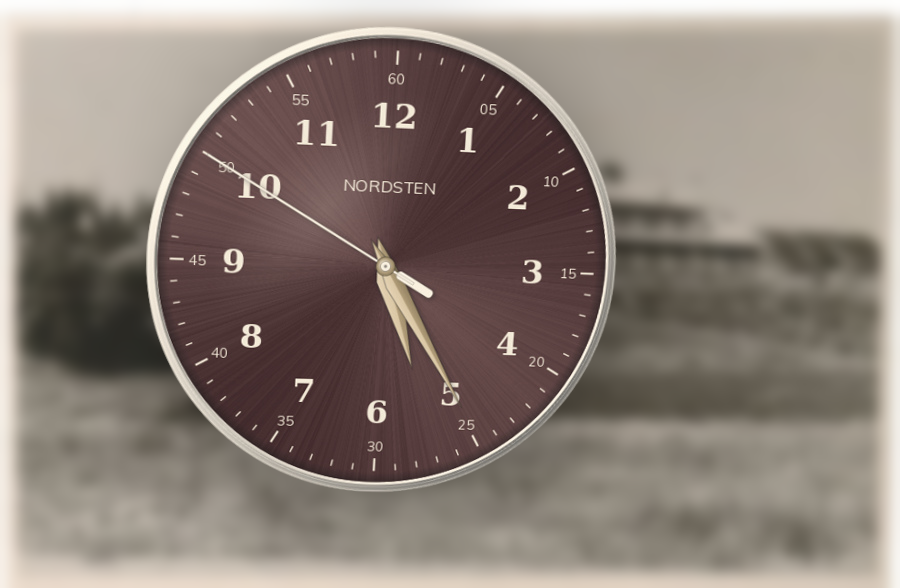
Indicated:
5:24:50
